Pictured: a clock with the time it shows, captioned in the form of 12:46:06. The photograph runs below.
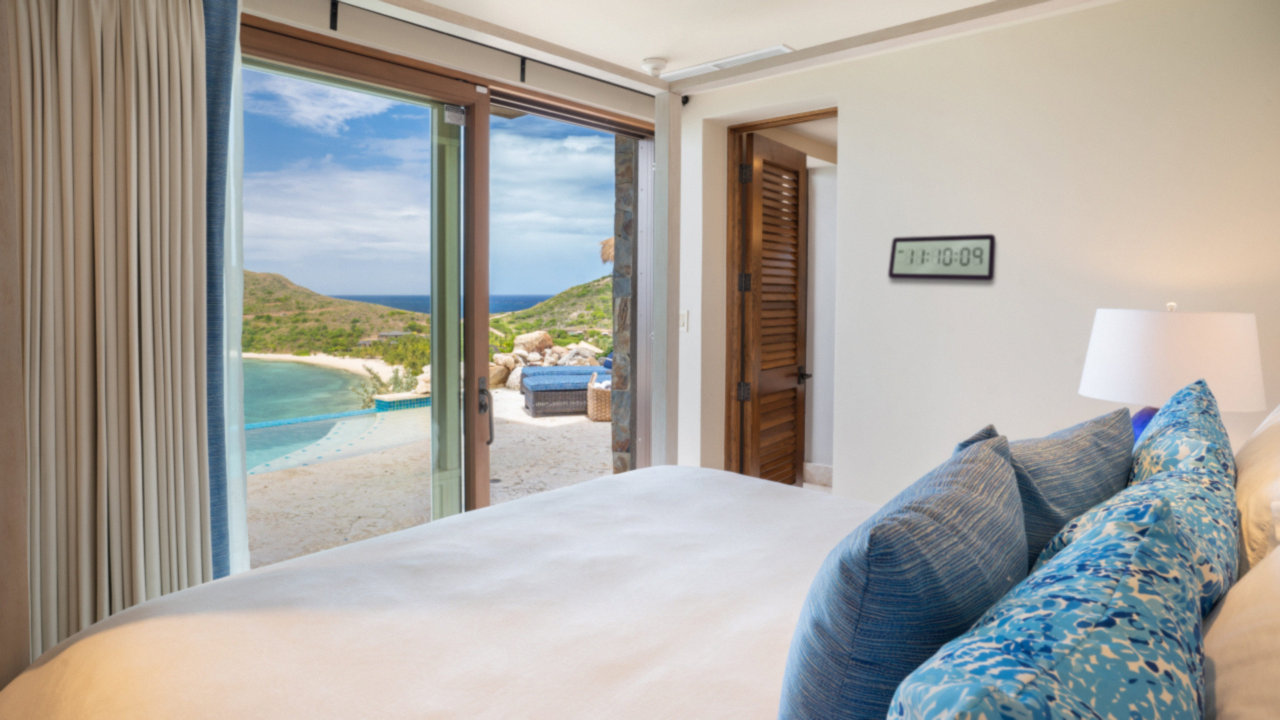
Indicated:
11:10:09
